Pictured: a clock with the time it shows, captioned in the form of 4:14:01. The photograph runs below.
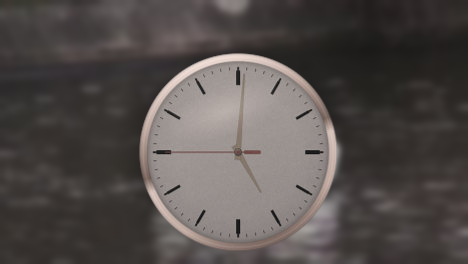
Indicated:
5:00:45
